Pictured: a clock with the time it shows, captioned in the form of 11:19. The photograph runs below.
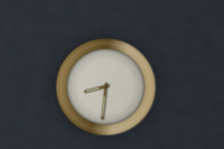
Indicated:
8:31
